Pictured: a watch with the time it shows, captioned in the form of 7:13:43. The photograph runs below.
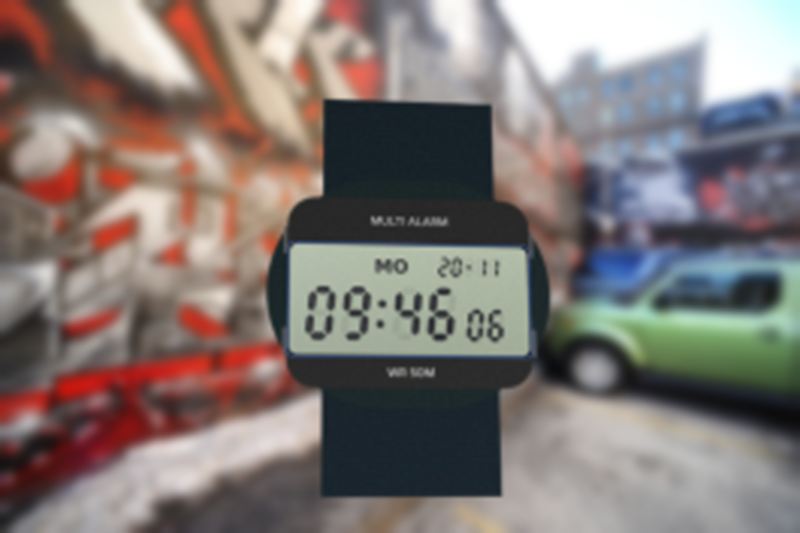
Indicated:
9:46:06
